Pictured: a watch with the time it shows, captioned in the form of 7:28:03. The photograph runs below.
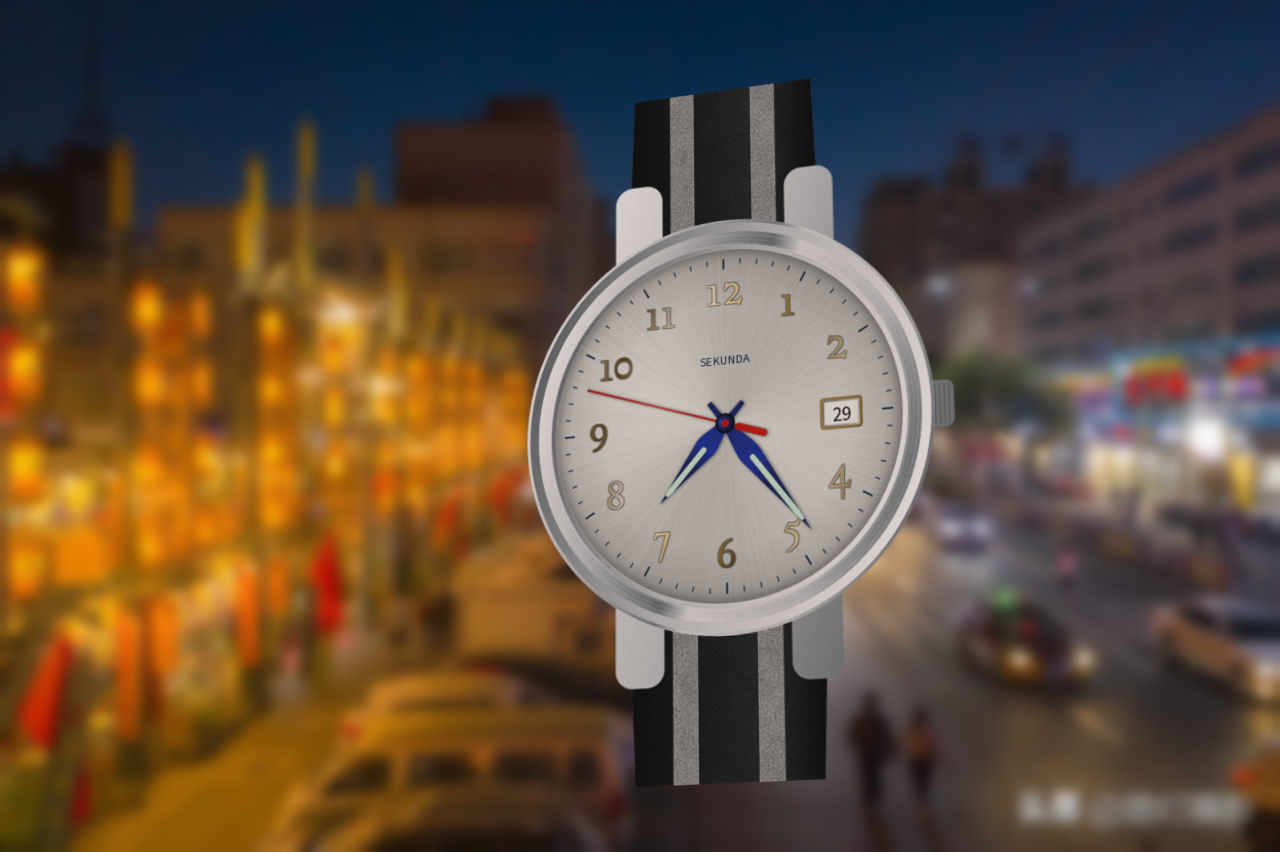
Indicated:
7:23:48
